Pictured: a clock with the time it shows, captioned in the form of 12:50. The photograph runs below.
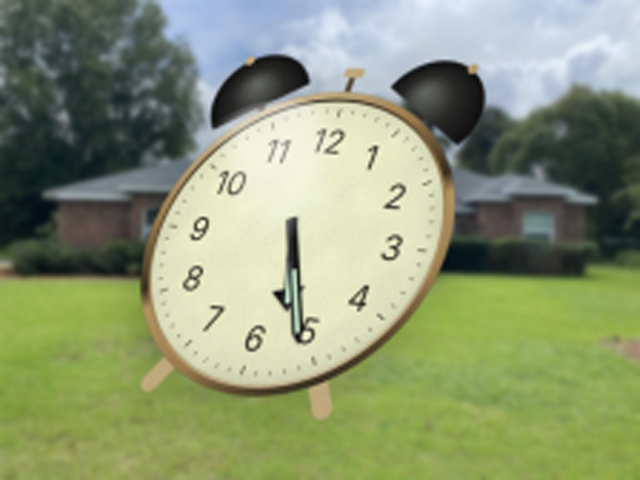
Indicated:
5:26
